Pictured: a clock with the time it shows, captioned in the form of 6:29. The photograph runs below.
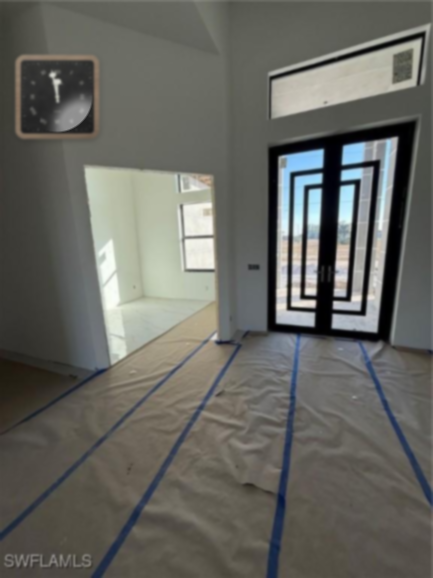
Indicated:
11:58
